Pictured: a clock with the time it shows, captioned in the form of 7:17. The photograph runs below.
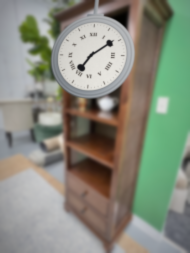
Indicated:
7:09
